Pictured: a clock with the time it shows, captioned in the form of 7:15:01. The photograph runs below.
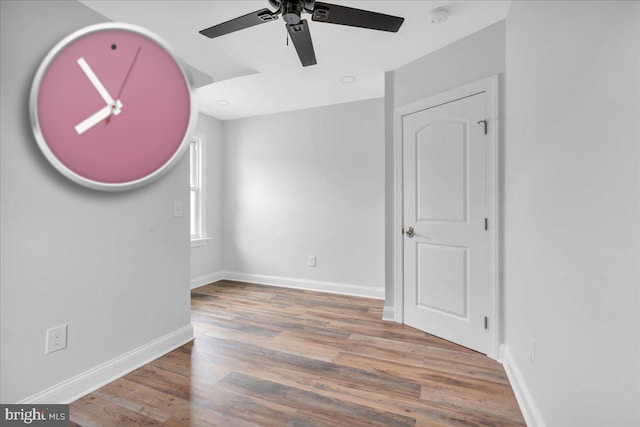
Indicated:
7:54:04
